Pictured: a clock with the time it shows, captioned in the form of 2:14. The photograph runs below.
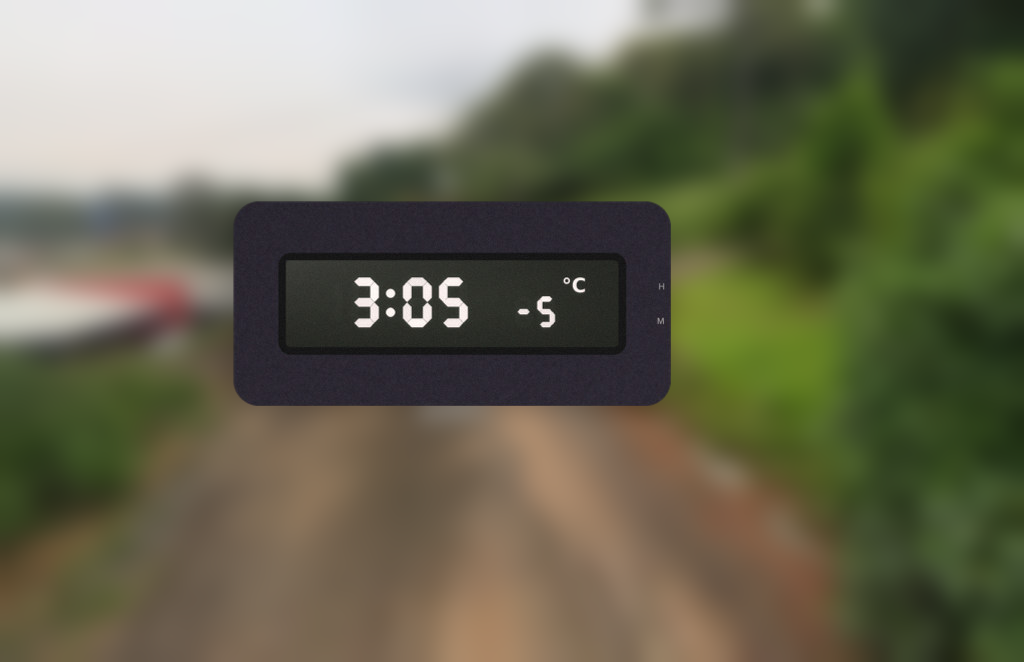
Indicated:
3:05
